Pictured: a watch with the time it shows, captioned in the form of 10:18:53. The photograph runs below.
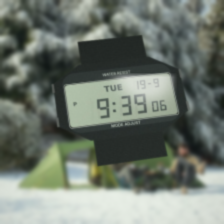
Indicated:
9:39:06
